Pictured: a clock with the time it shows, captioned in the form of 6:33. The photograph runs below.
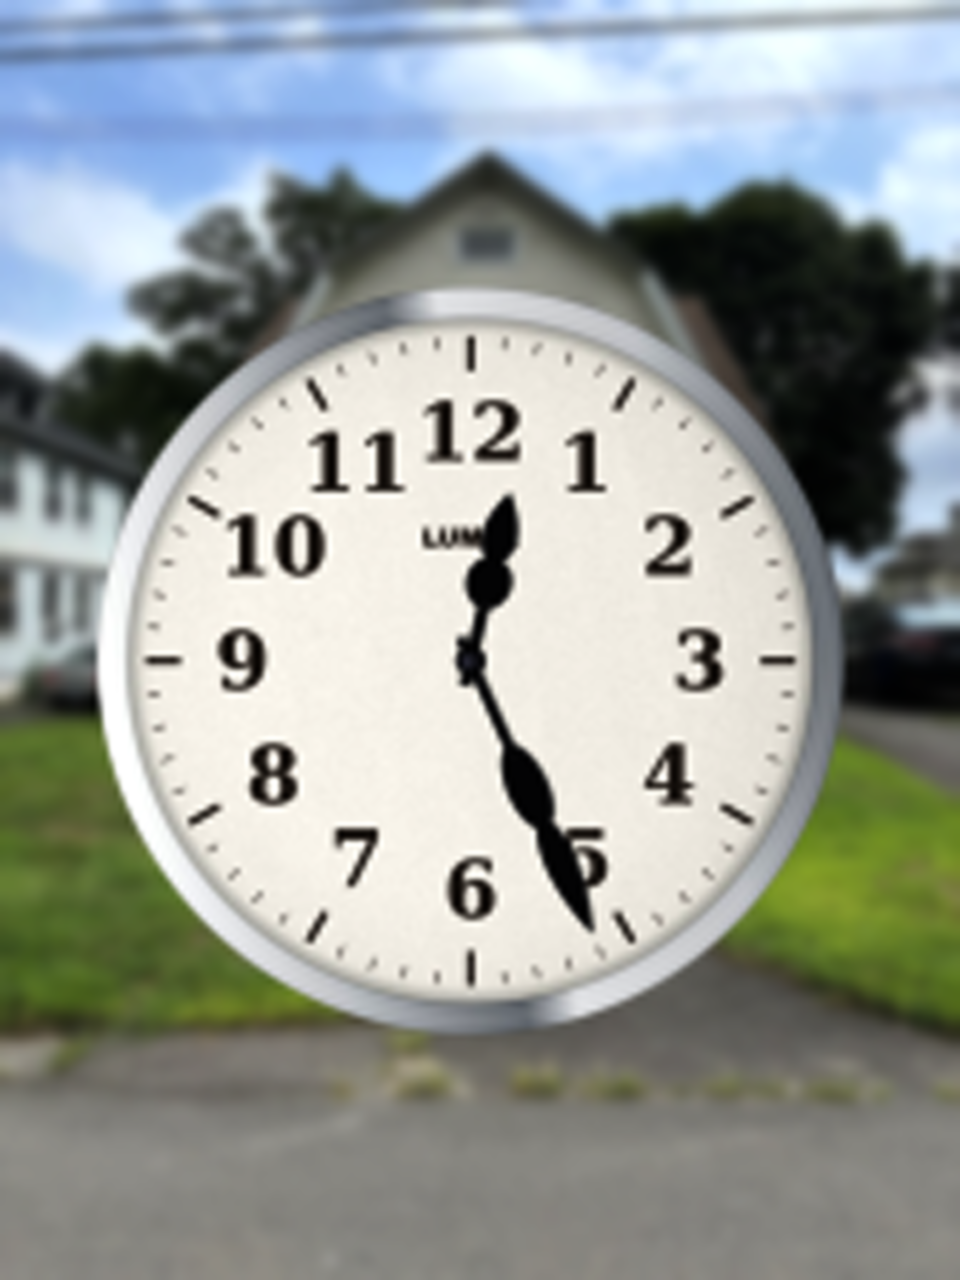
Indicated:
12:26
